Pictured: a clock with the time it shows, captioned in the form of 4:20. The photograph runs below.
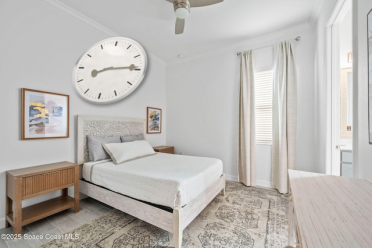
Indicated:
8:14
